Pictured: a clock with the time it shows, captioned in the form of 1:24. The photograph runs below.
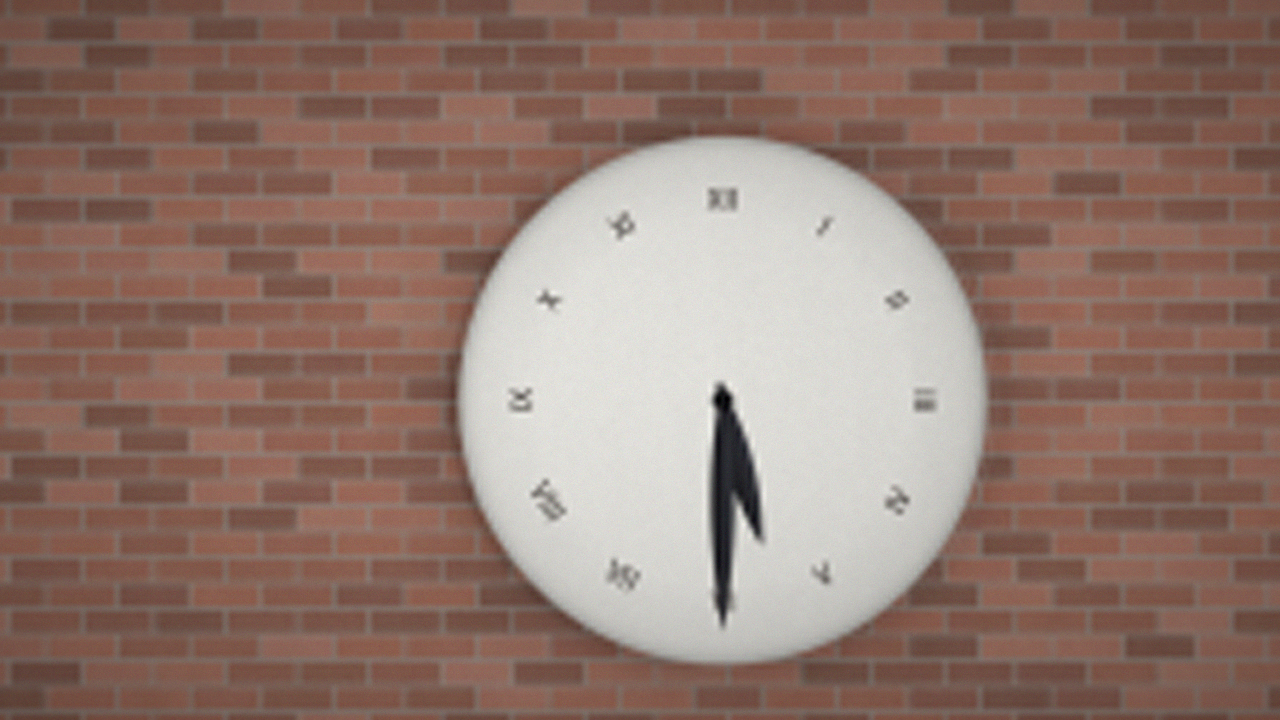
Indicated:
5:30
